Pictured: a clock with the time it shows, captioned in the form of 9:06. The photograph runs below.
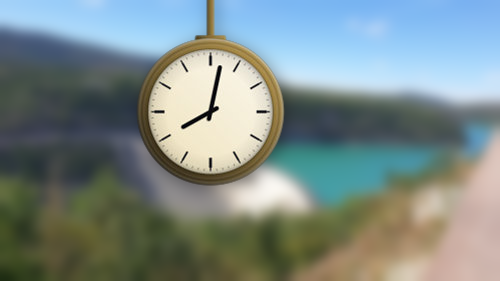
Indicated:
8:02
